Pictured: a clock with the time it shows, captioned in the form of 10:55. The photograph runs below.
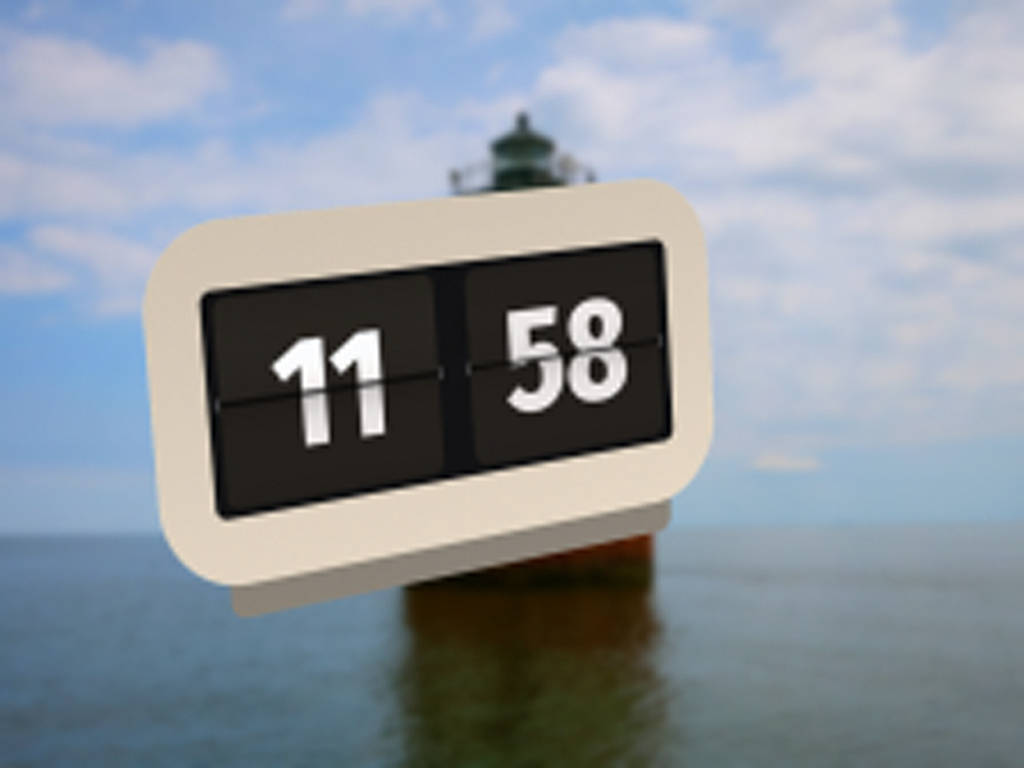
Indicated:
11:58
